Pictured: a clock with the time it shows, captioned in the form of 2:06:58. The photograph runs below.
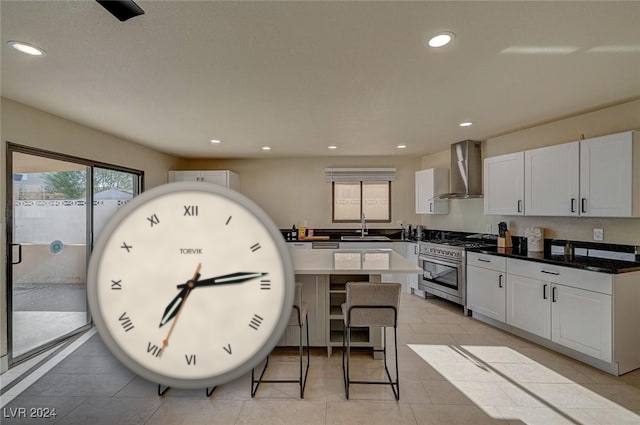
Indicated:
7:13:34
